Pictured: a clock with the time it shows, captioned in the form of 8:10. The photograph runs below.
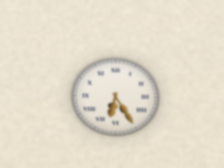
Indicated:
6:25
